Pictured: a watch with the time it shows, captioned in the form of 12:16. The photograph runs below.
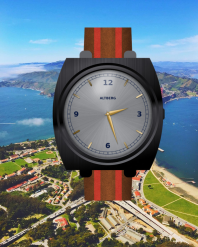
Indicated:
2:27
